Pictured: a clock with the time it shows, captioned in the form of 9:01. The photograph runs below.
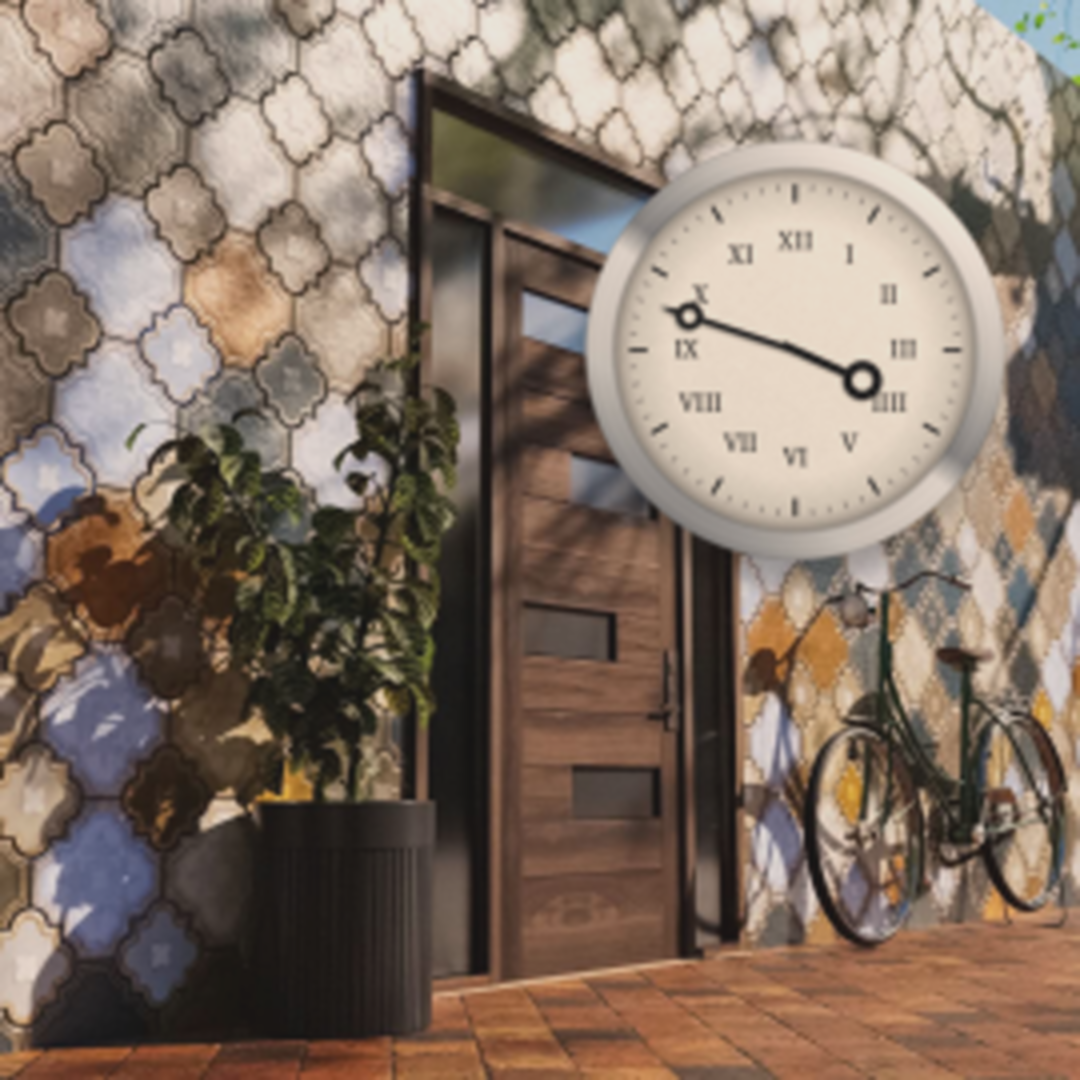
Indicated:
3:48
